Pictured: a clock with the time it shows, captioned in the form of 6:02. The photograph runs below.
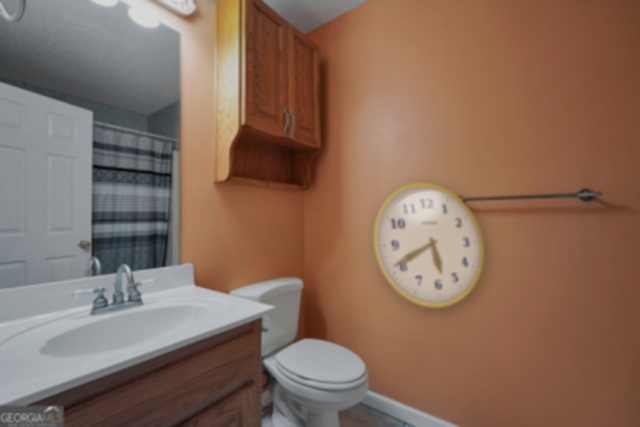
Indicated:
5:41
